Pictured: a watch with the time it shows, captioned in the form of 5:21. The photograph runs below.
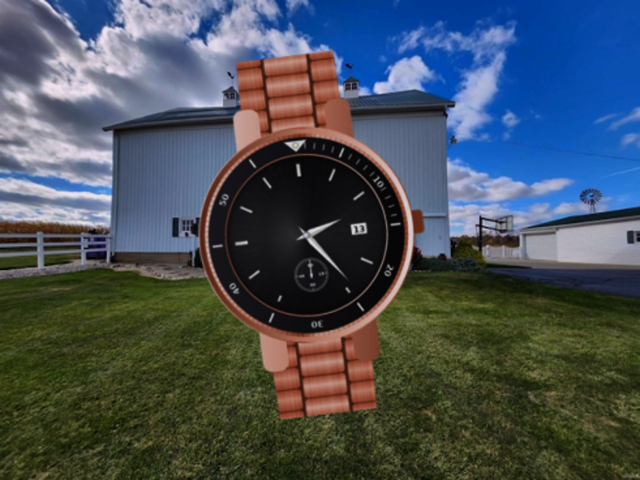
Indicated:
2:24
